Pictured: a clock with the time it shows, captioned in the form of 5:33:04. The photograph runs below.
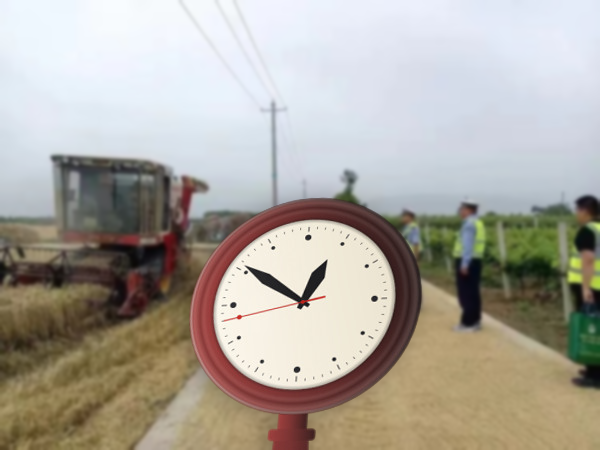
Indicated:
12:50:43
